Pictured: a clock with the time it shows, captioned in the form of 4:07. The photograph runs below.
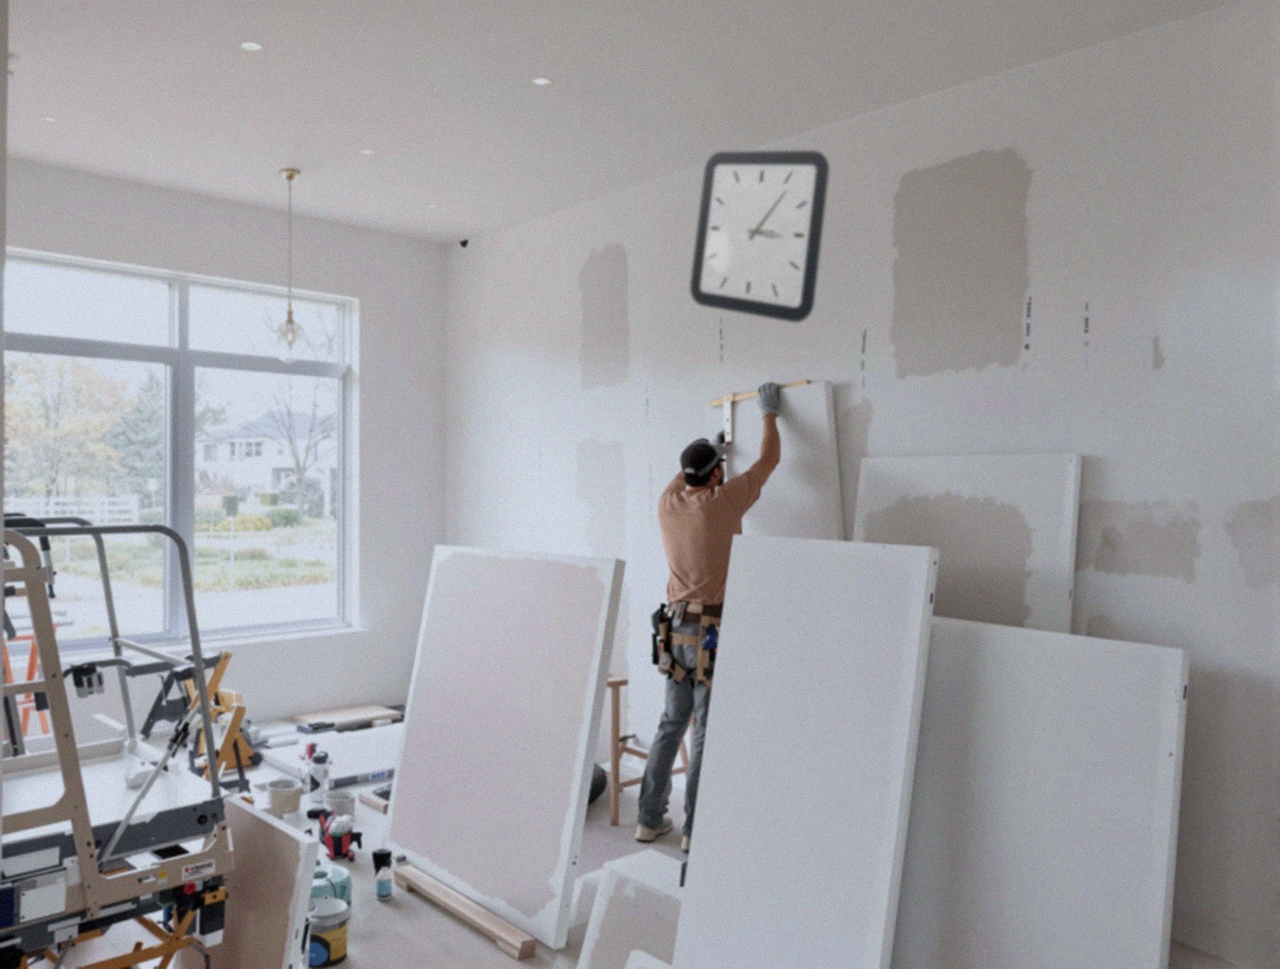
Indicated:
3:06
